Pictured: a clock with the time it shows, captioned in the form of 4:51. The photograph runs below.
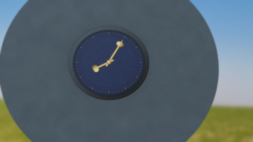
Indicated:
8:05
